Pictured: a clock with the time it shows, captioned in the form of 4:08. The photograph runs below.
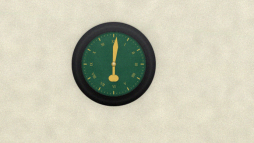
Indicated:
6:01
